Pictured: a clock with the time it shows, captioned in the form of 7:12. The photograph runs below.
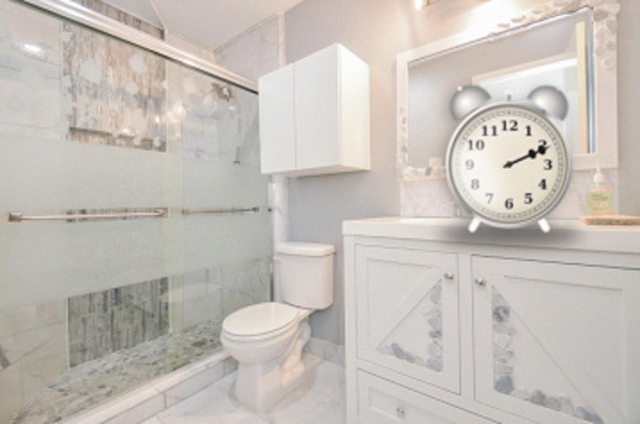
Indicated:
2:11
